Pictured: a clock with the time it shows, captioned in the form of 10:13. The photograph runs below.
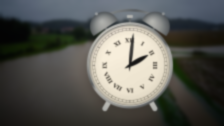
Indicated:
2:01
